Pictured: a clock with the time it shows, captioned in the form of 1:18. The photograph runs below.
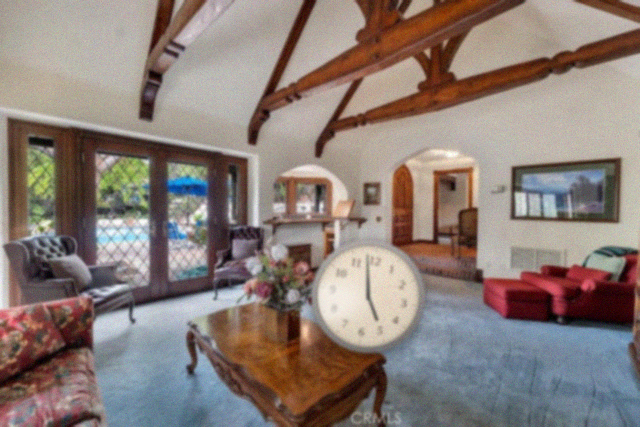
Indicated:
4:58
